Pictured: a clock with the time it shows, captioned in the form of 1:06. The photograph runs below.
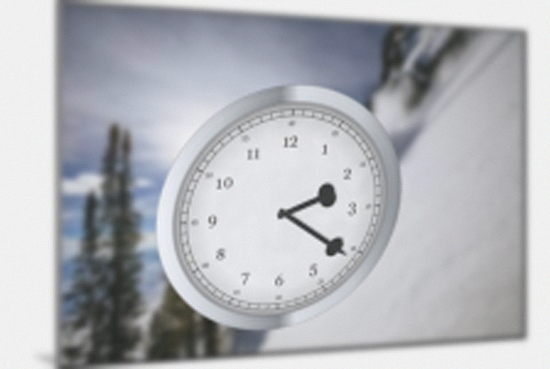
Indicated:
2:21
